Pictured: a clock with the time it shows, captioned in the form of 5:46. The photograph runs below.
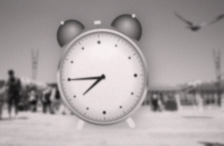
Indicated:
7:45
